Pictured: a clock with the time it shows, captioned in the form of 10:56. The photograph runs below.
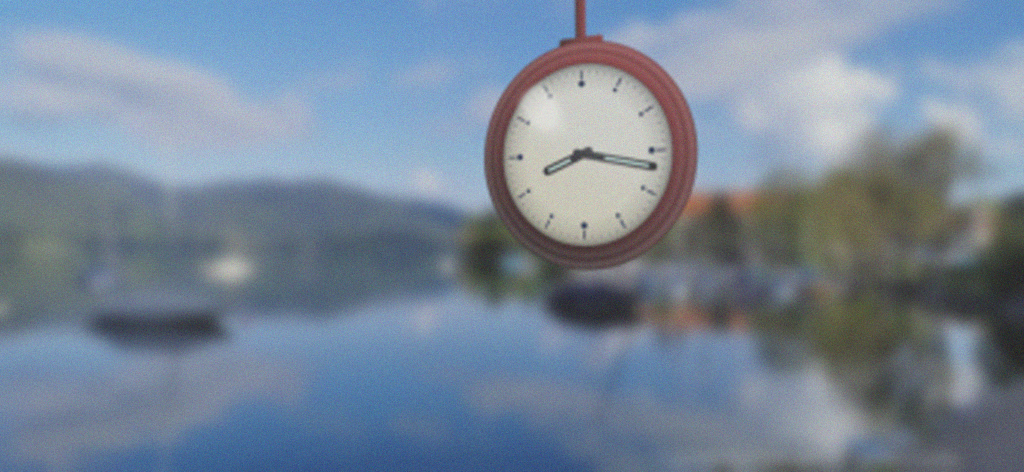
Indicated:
8:17
